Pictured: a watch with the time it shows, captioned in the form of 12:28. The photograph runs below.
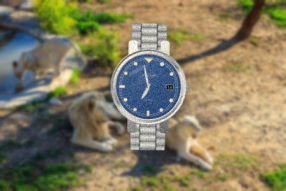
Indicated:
6:58
